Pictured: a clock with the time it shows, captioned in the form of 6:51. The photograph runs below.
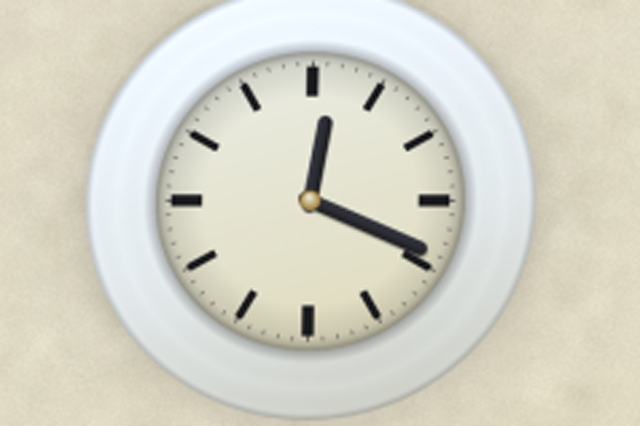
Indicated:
12:19
